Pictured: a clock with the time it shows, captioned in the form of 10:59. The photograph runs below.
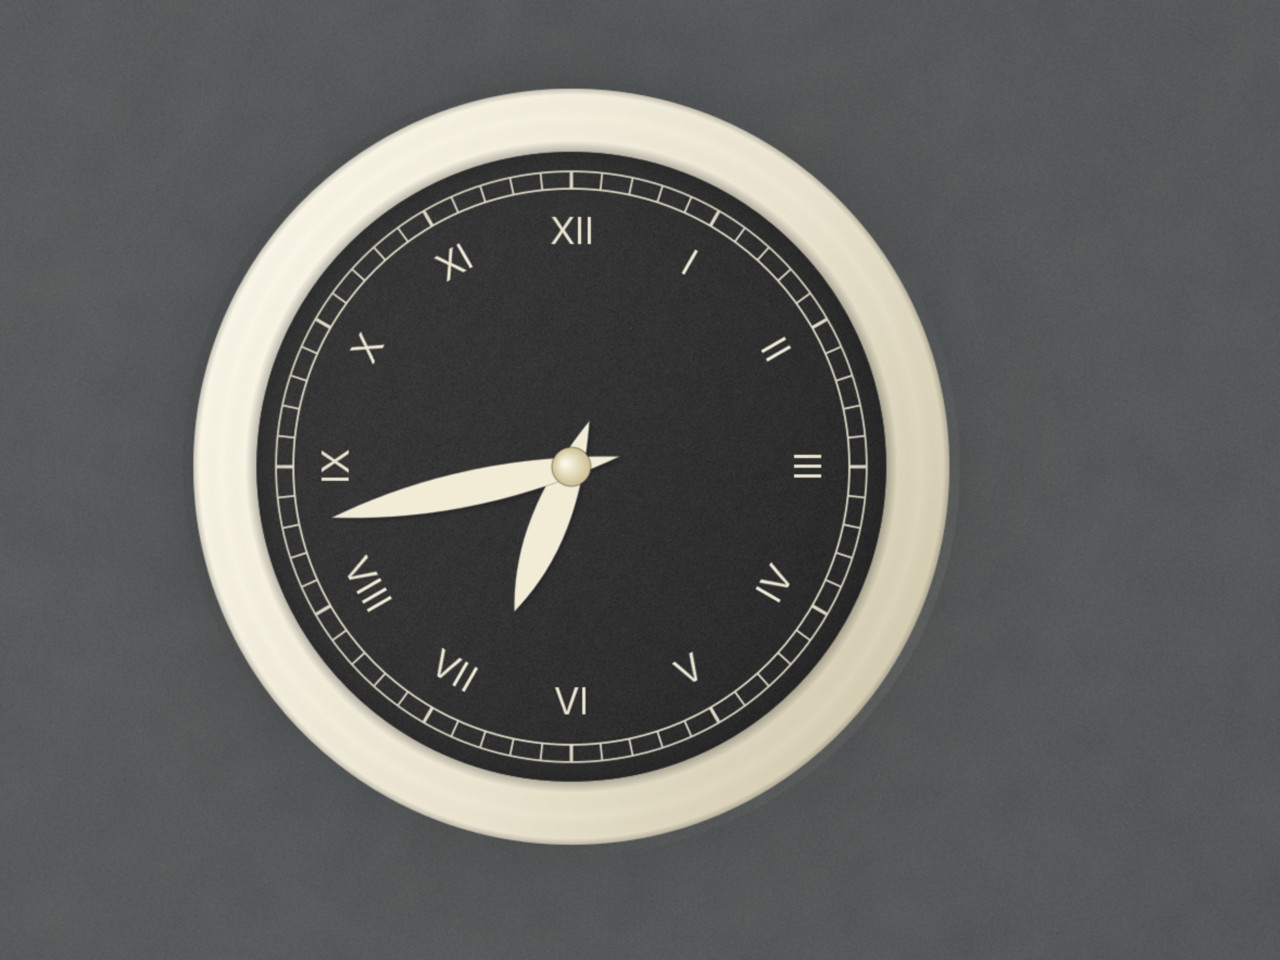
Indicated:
6:43
